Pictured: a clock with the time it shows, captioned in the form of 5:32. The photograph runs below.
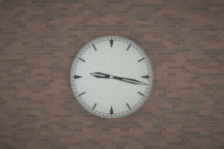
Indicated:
9:17
